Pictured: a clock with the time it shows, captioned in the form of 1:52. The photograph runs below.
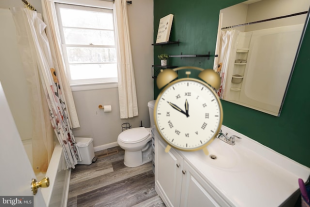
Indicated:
11:50
